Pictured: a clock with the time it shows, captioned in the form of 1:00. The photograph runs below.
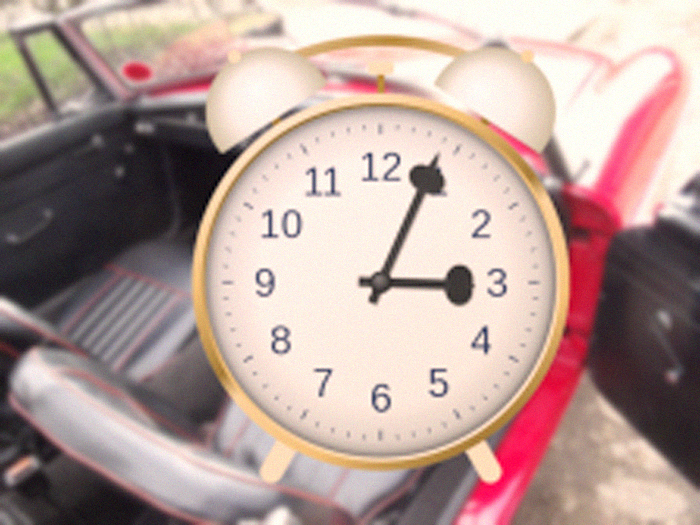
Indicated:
3:04
